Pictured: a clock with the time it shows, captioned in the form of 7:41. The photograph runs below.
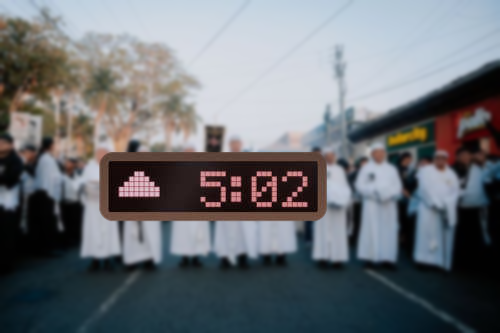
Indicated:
5:02
